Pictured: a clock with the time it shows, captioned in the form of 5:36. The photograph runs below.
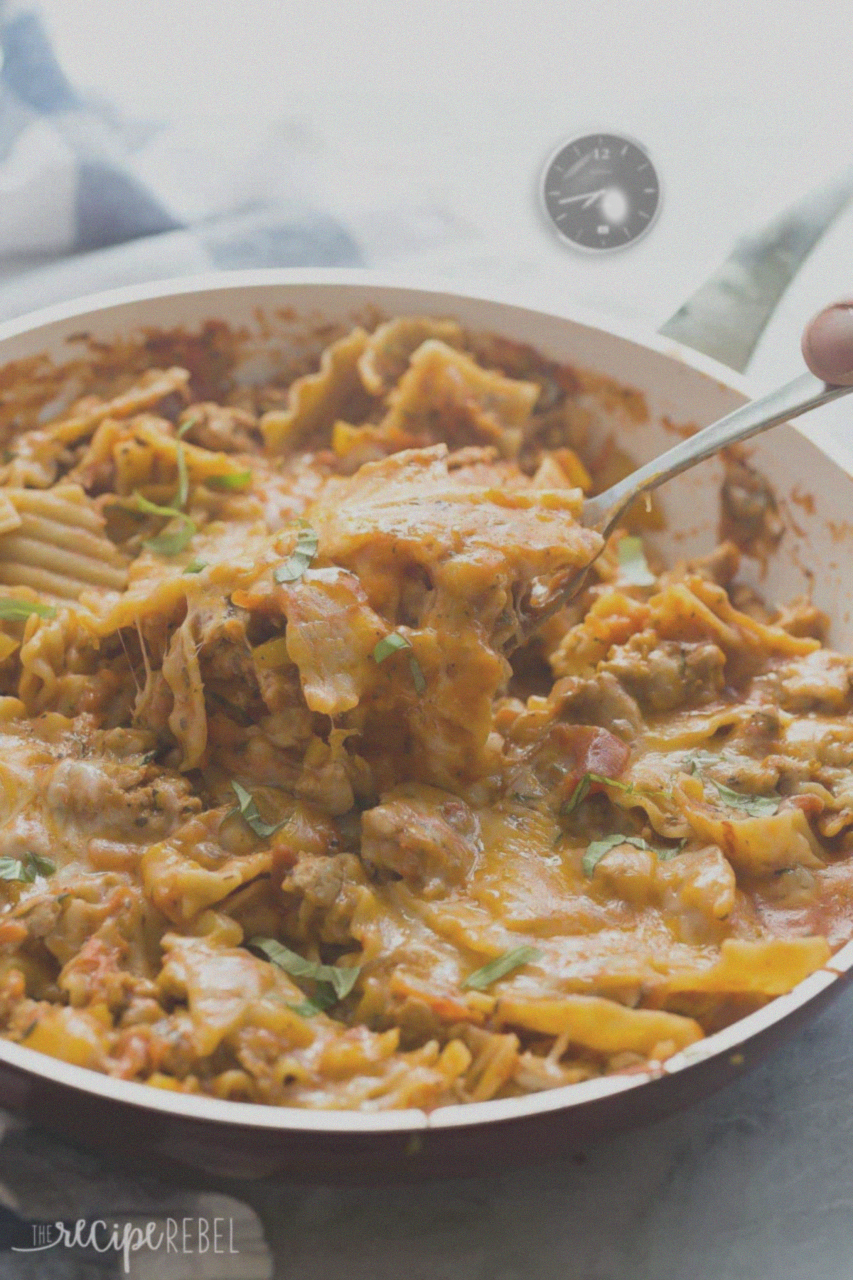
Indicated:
7:43
